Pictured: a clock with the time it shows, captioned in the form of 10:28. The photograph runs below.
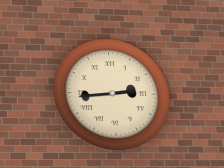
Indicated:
2:44
